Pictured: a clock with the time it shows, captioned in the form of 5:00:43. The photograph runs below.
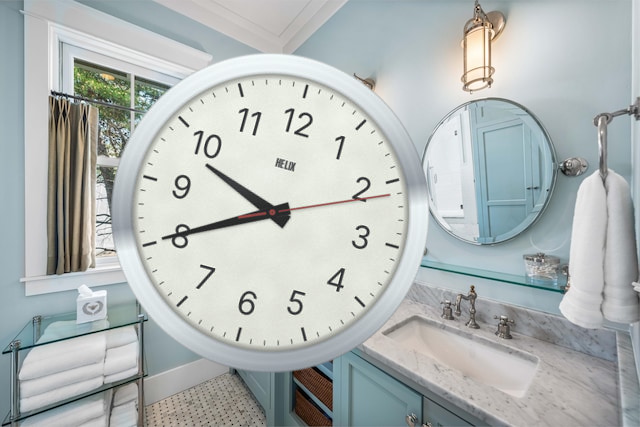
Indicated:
9:40:11
